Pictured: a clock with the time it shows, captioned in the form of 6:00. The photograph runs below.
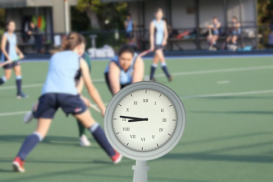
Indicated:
8:46
